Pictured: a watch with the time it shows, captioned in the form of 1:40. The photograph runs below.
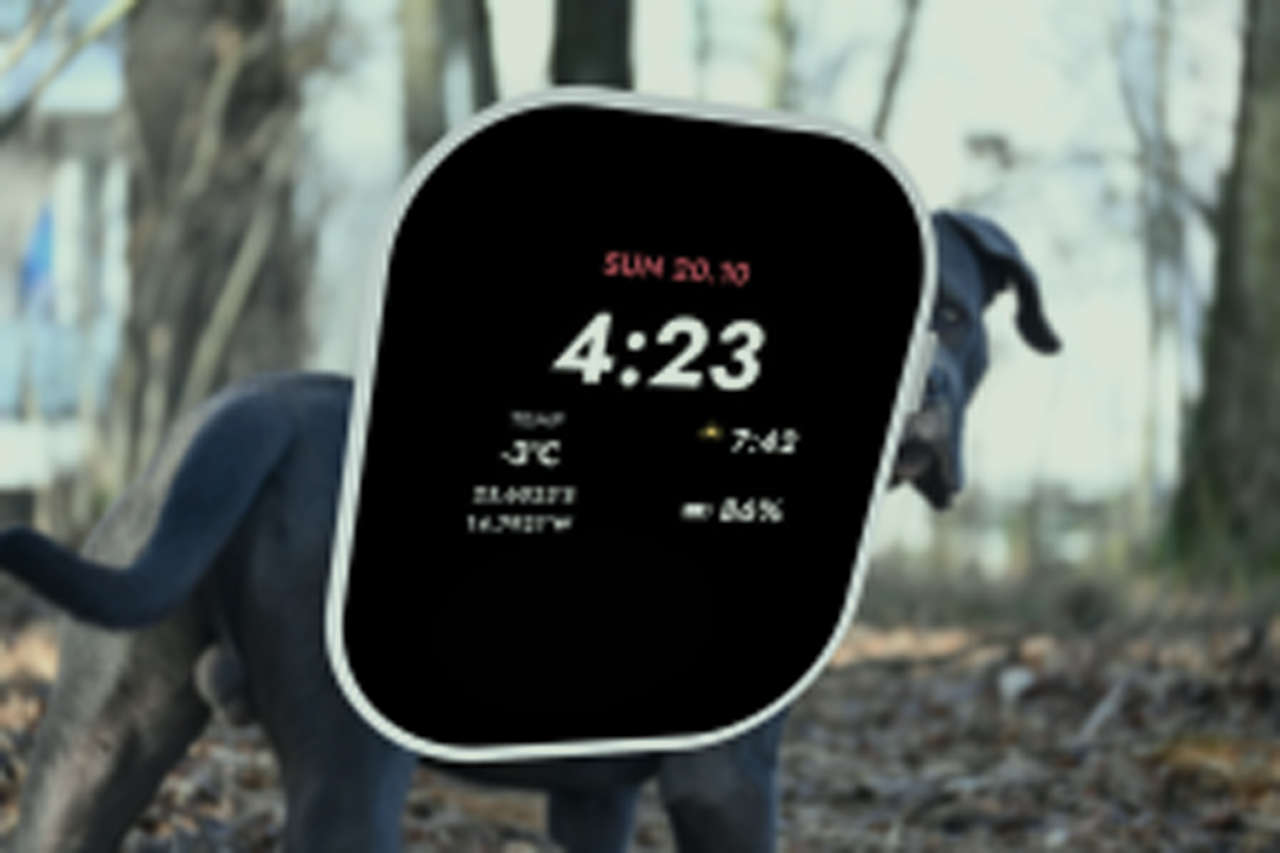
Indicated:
4:23
